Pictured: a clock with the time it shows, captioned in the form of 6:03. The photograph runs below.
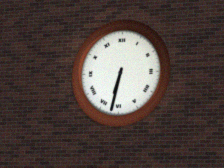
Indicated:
6:32
